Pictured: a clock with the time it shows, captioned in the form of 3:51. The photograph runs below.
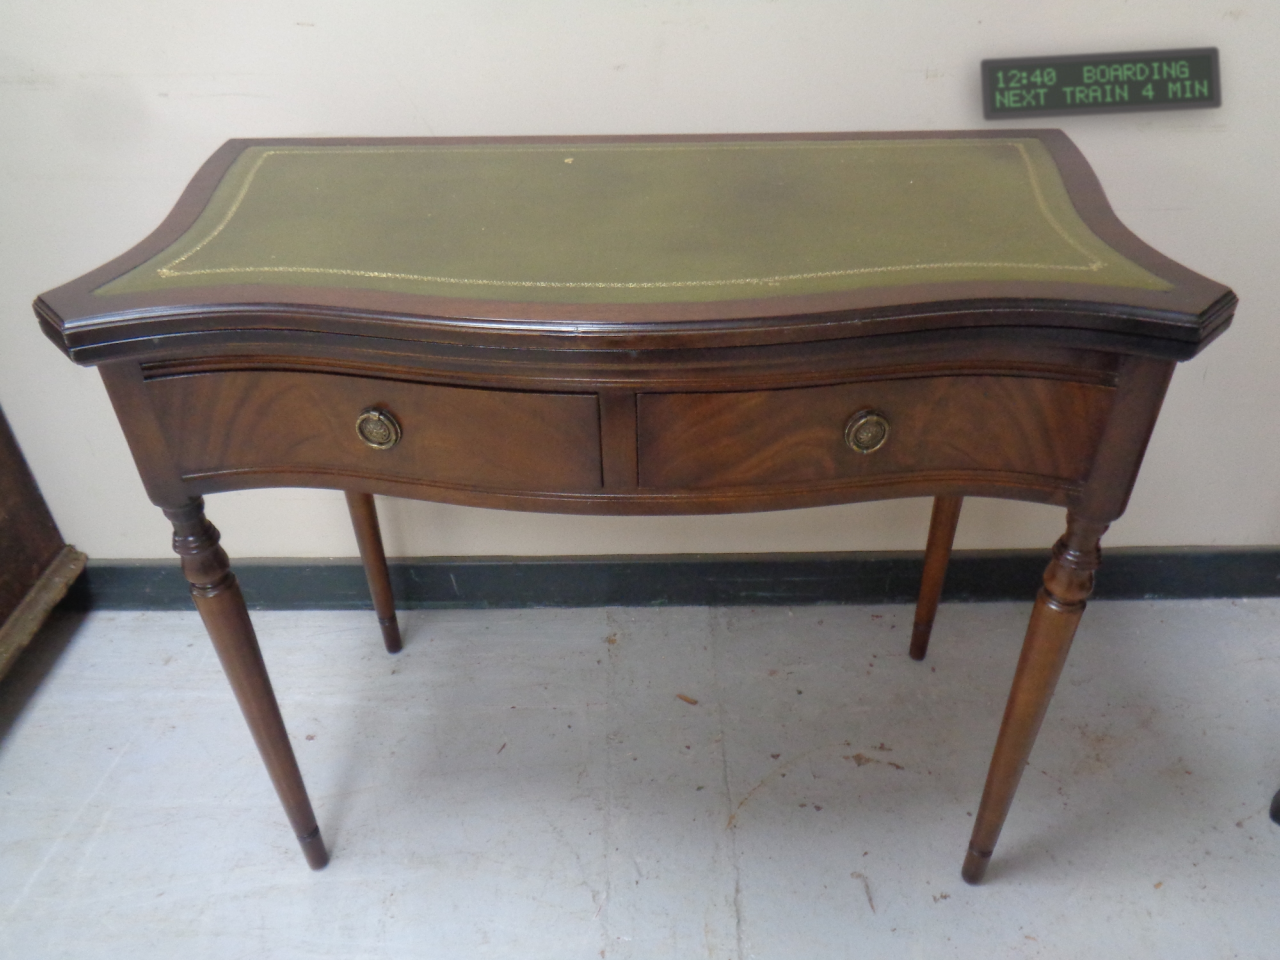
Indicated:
12:40
